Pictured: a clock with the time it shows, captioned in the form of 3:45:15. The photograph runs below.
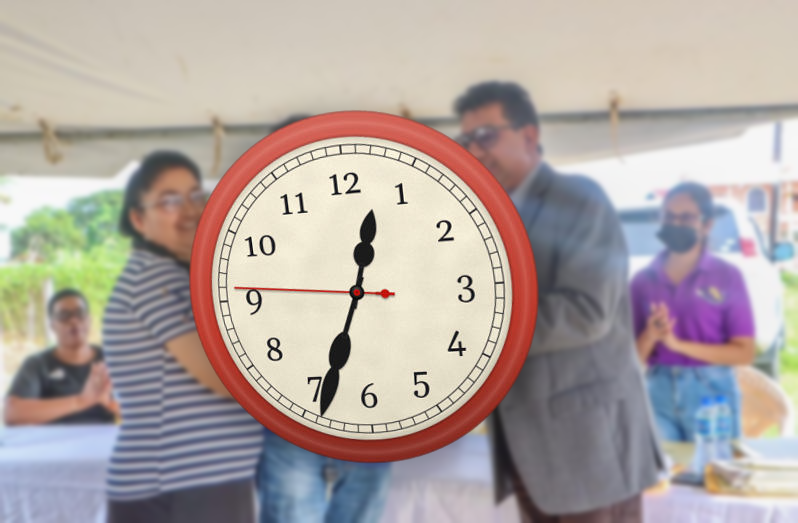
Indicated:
12:33:46
